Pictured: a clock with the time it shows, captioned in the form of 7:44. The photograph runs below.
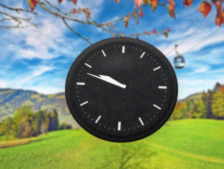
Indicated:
9:48
